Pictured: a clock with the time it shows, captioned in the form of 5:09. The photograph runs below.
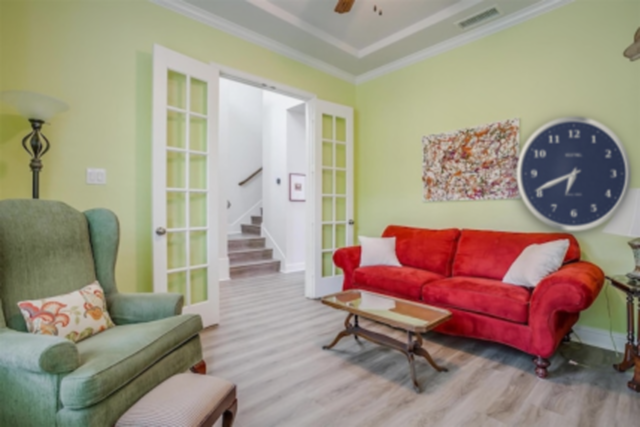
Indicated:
6:41
